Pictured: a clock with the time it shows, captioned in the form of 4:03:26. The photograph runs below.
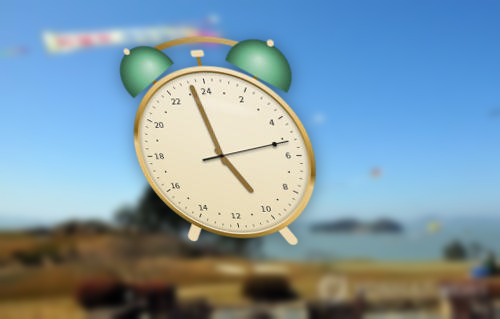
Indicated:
9:58:13
